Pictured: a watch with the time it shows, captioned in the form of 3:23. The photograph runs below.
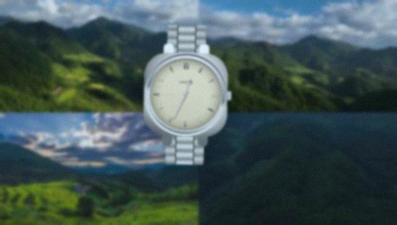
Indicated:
12:34
